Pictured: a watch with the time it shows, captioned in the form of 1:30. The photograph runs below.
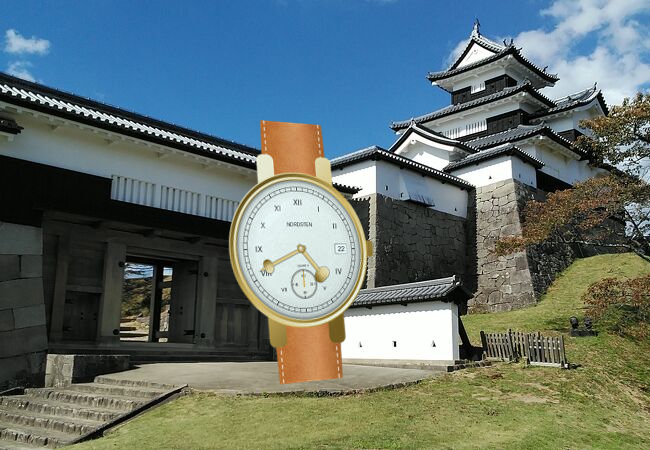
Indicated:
4:41
